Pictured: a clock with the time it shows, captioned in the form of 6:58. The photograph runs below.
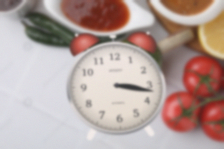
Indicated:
3:17
